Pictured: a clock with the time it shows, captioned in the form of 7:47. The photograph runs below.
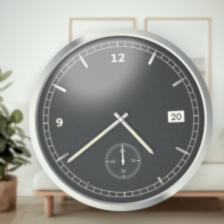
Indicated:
4:39
